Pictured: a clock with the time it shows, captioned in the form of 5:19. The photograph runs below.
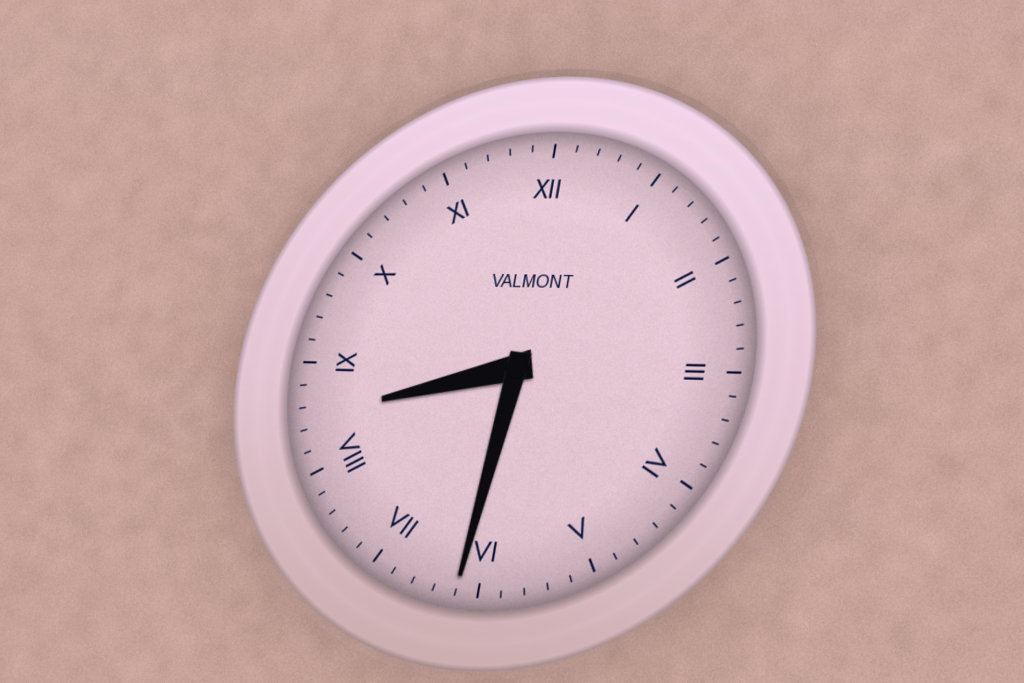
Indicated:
8:31
